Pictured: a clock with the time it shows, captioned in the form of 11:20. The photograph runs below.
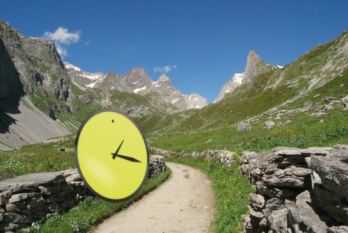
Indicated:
1:17
